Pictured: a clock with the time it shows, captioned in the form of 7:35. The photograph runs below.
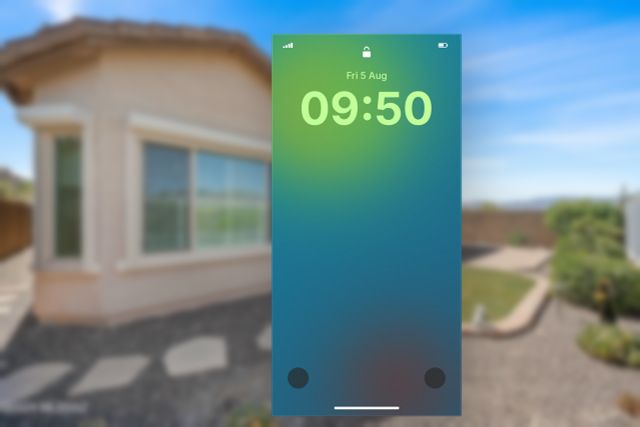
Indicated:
9:50
